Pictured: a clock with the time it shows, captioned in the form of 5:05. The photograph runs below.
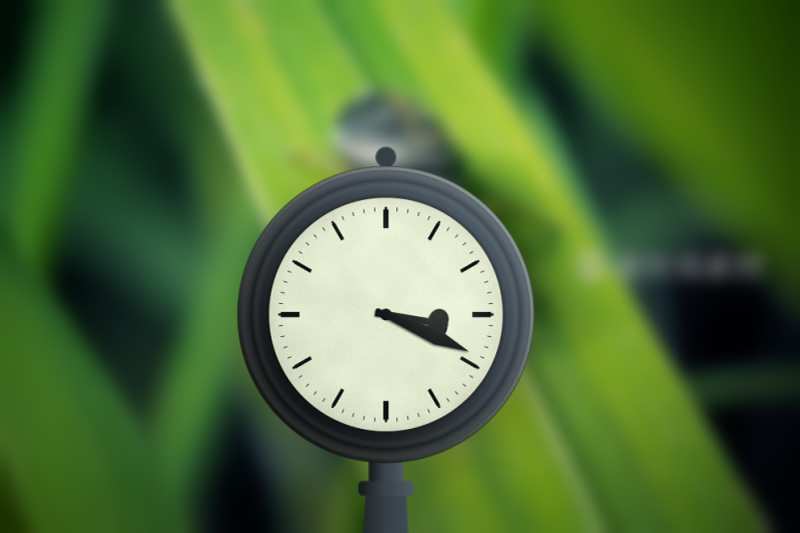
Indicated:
3:19
